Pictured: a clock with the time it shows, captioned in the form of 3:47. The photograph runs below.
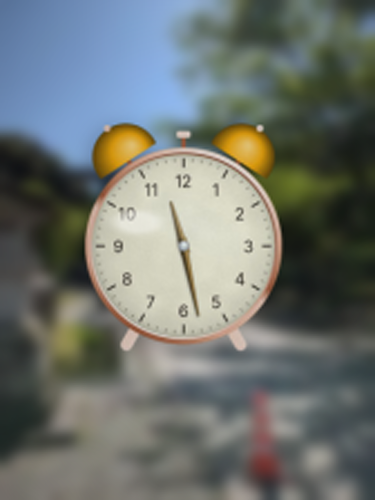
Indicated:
11:28
